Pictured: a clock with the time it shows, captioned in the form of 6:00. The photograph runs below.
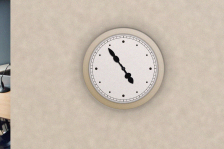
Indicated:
4:54
